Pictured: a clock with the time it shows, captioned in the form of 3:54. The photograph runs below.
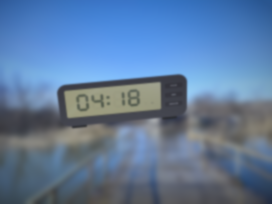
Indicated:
4:18
